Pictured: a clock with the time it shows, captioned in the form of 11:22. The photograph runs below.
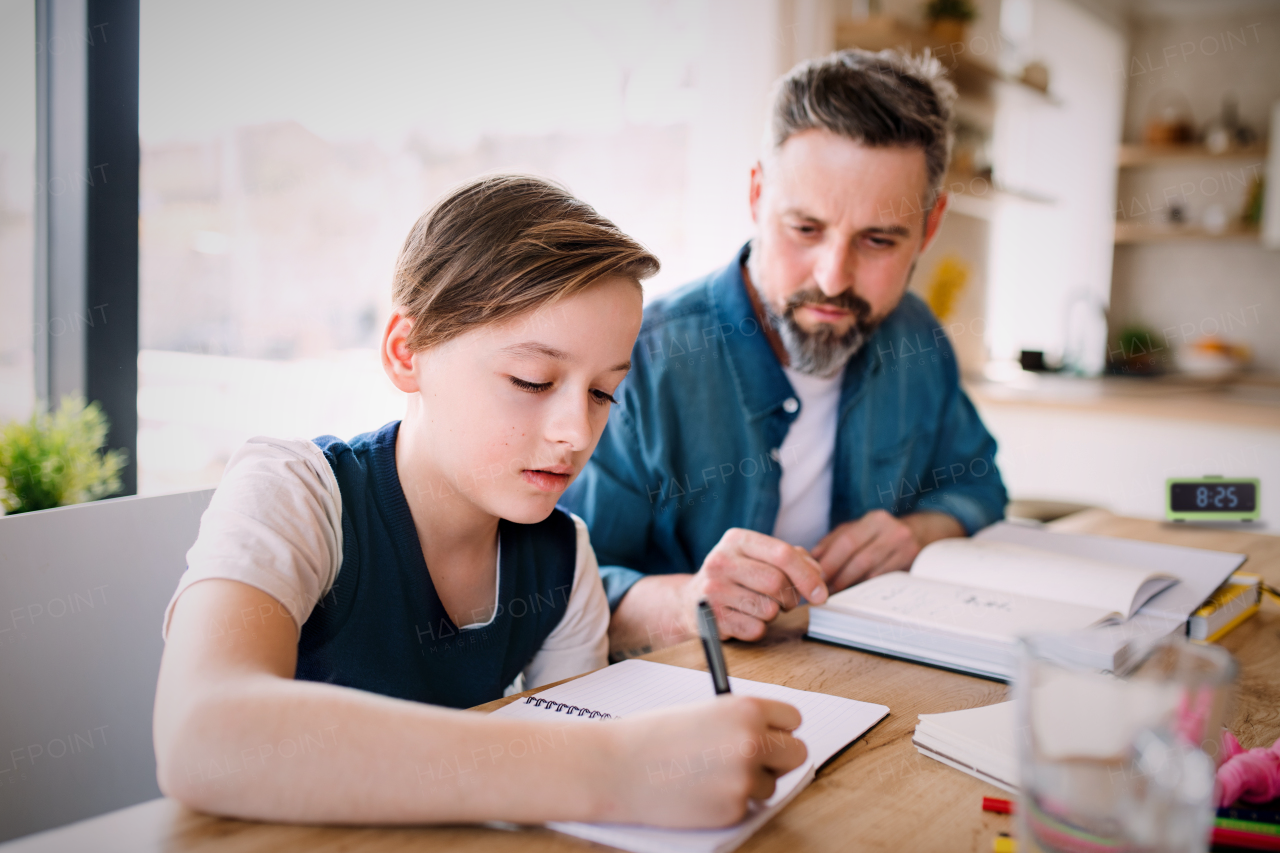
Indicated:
8:25
